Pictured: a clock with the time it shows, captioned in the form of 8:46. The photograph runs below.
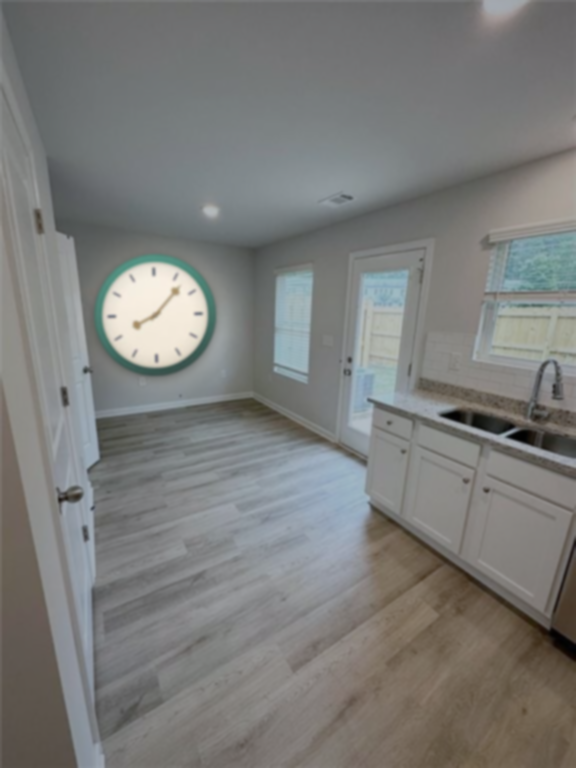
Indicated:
8:07
